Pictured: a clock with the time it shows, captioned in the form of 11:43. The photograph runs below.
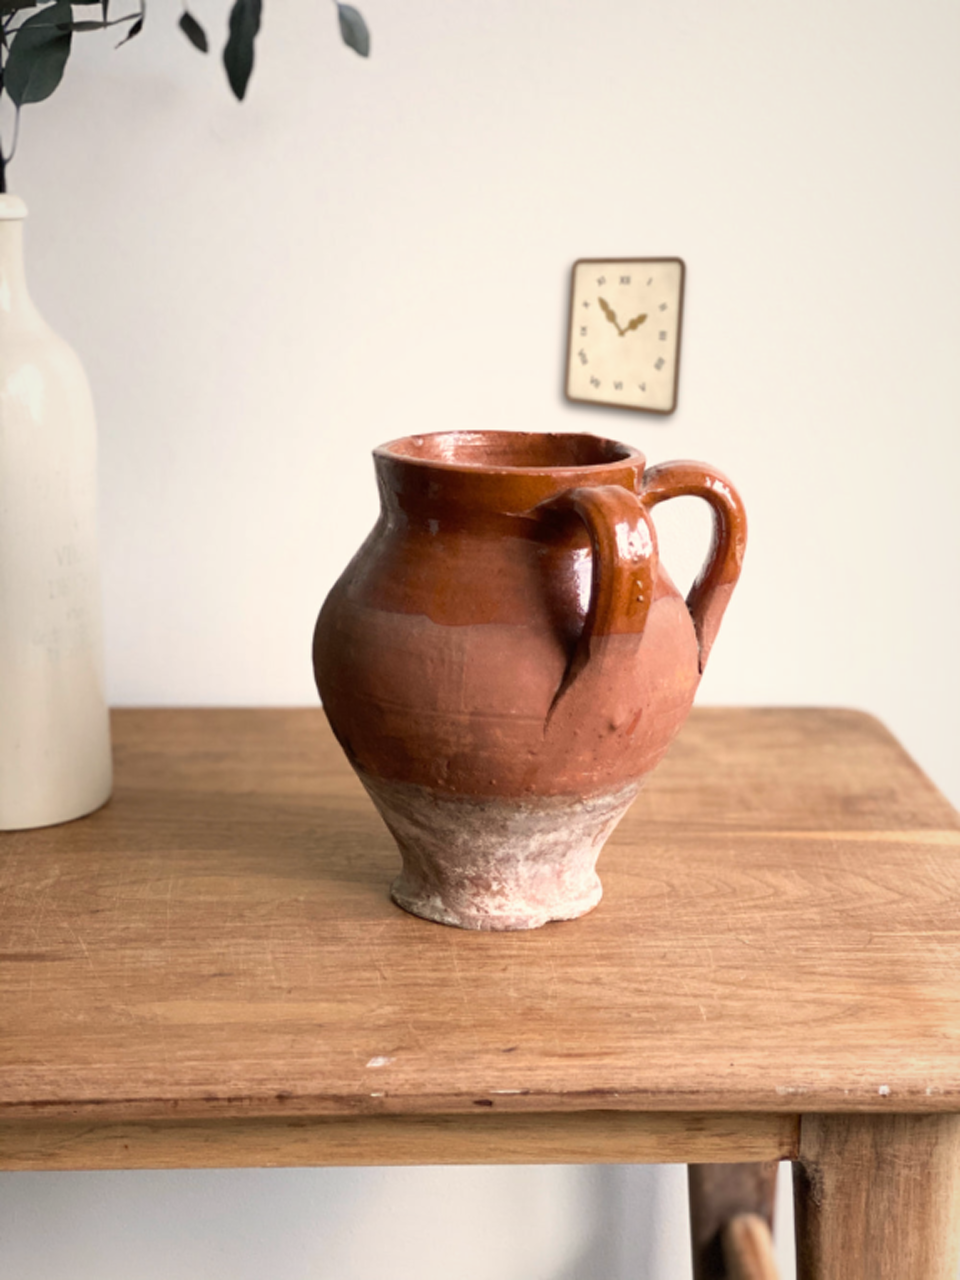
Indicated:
1:53
